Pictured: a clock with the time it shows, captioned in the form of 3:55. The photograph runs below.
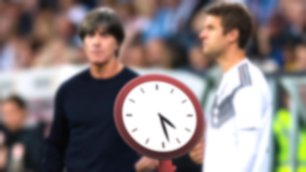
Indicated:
4:28
